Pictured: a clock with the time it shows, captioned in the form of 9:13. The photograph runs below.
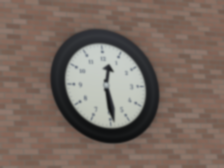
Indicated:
12:29
